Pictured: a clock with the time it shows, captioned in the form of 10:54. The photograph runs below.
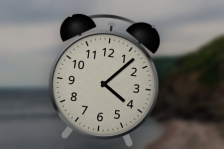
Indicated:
4:07
